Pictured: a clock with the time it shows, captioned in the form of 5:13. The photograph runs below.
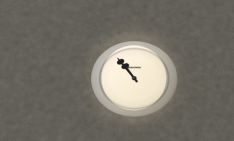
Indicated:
10:54
